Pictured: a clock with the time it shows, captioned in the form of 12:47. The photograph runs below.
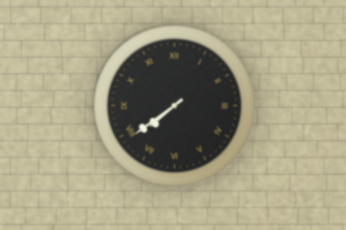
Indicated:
7:39
